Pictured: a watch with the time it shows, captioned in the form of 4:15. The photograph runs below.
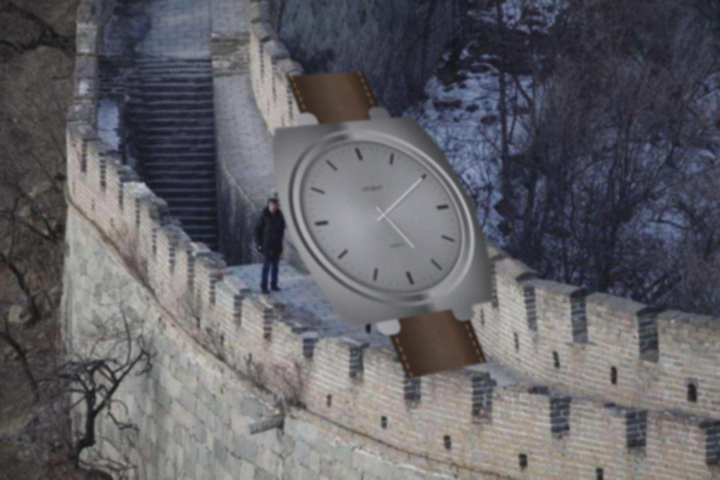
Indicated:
5:10
